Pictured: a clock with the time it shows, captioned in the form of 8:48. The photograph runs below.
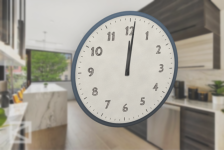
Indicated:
12:01
